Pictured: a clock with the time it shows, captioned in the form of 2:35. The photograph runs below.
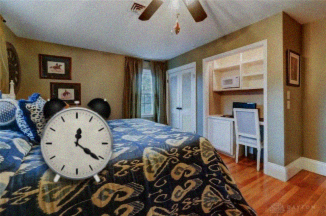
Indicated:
12:21
